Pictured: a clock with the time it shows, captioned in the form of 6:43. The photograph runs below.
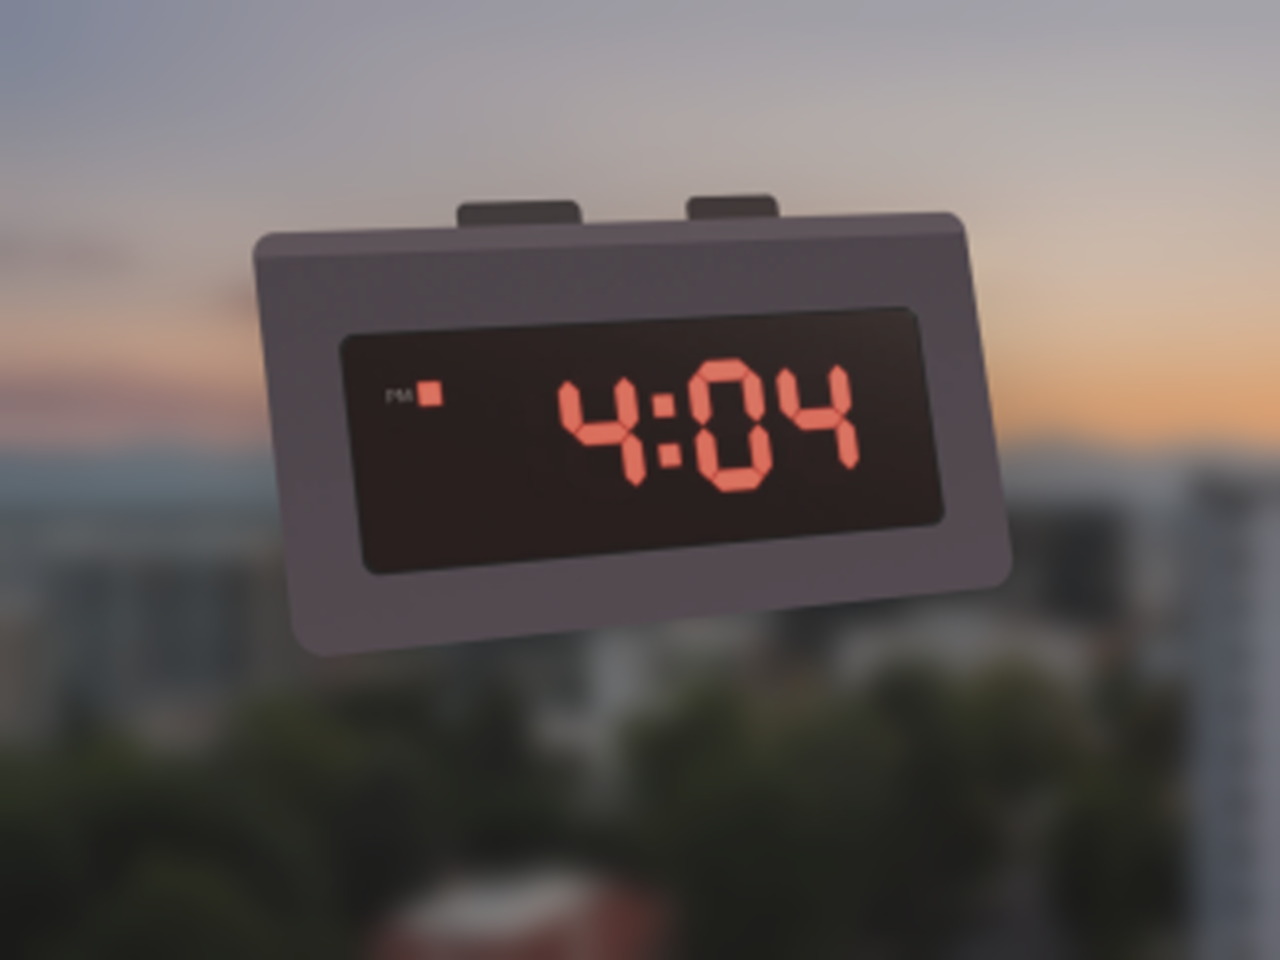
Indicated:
4:04
